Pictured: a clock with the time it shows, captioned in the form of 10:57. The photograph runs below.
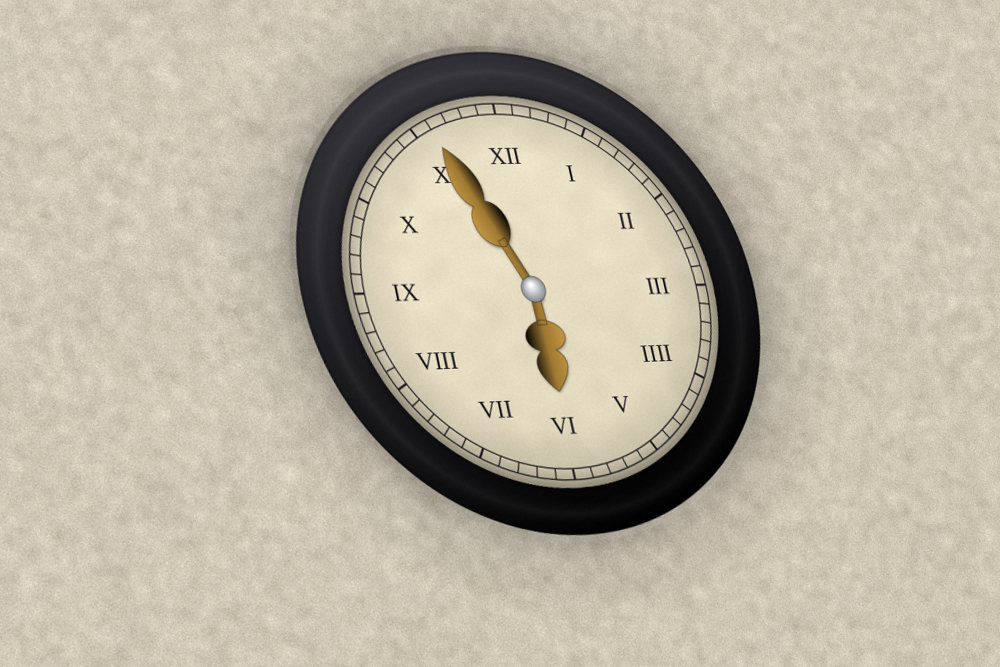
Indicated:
5:56
